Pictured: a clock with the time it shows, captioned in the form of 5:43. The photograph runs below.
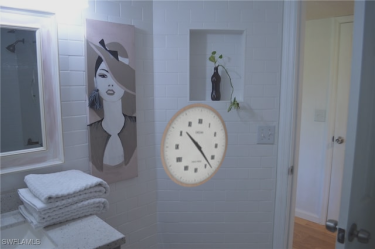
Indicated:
10:23
